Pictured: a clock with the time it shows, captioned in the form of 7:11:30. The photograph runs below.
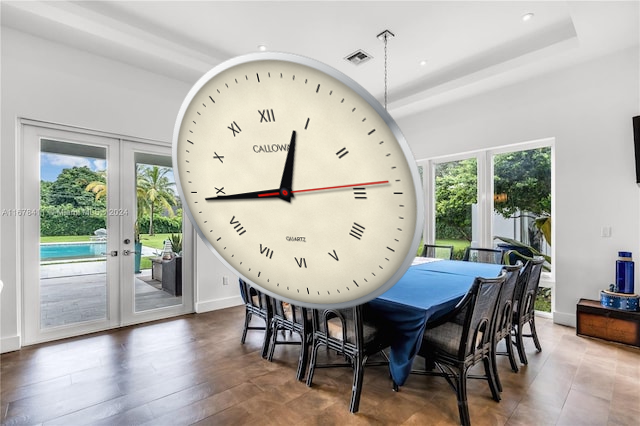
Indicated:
12:44:14
